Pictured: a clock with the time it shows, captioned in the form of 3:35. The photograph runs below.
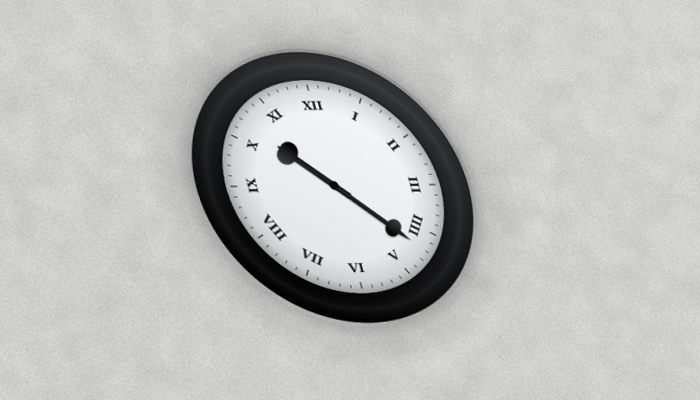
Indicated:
10:22
